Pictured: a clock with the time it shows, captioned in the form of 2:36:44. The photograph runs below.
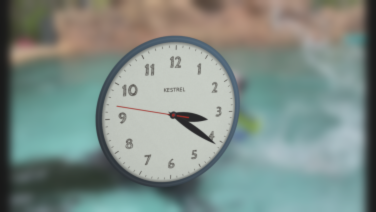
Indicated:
3:20:47
